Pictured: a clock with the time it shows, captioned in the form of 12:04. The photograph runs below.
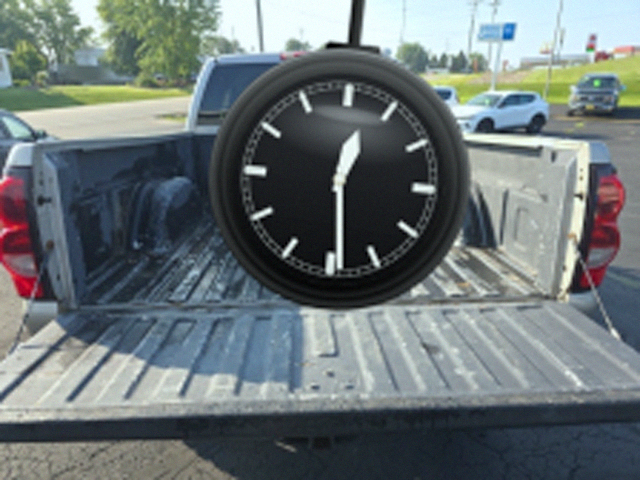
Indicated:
12:29
